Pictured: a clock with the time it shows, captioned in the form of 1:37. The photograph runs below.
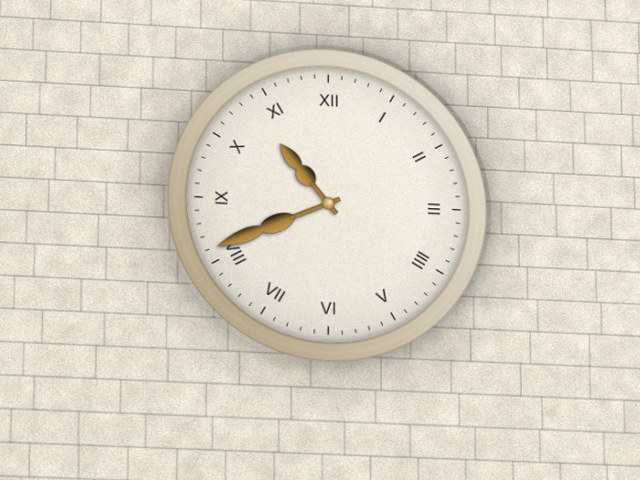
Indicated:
10:41
